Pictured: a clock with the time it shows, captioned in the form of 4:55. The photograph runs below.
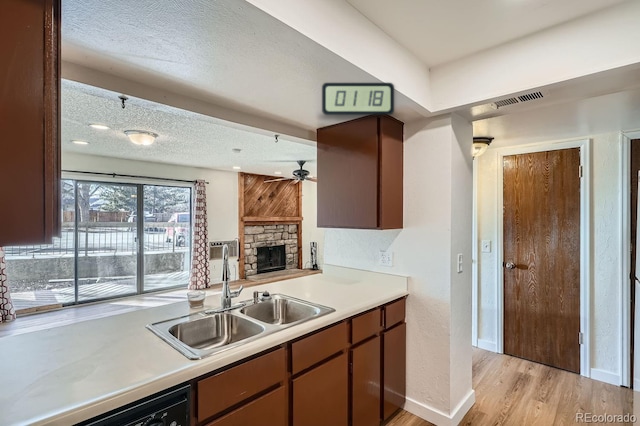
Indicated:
1:18
